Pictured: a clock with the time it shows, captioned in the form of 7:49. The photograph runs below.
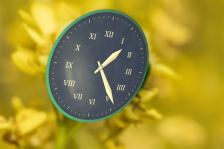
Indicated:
1:24
